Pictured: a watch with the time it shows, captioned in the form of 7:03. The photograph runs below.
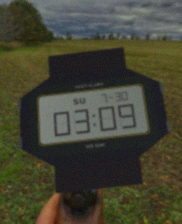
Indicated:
3:09
